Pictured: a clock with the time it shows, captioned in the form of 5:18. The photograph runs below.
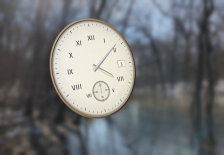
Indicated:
4:09
